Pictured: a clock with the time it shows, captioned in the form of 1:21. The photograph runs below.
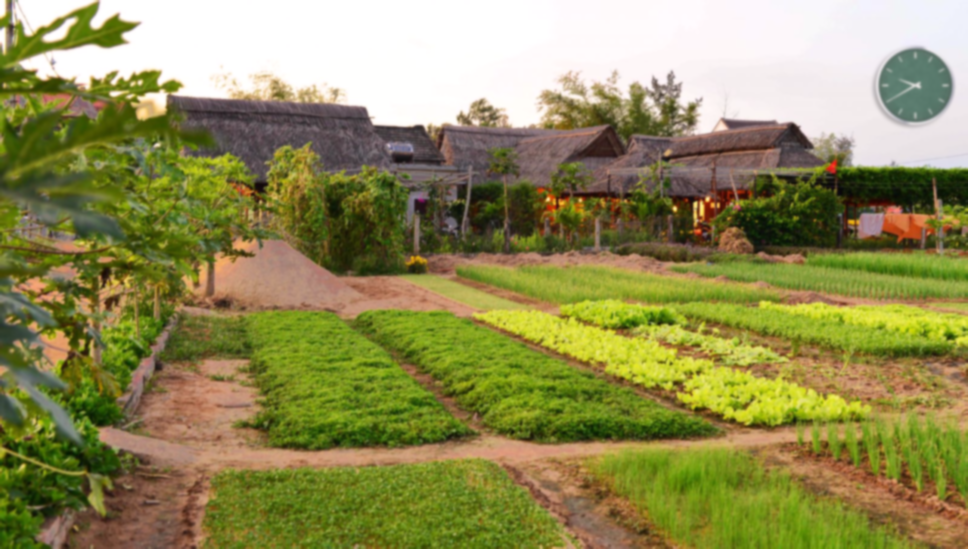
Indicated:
9:40
